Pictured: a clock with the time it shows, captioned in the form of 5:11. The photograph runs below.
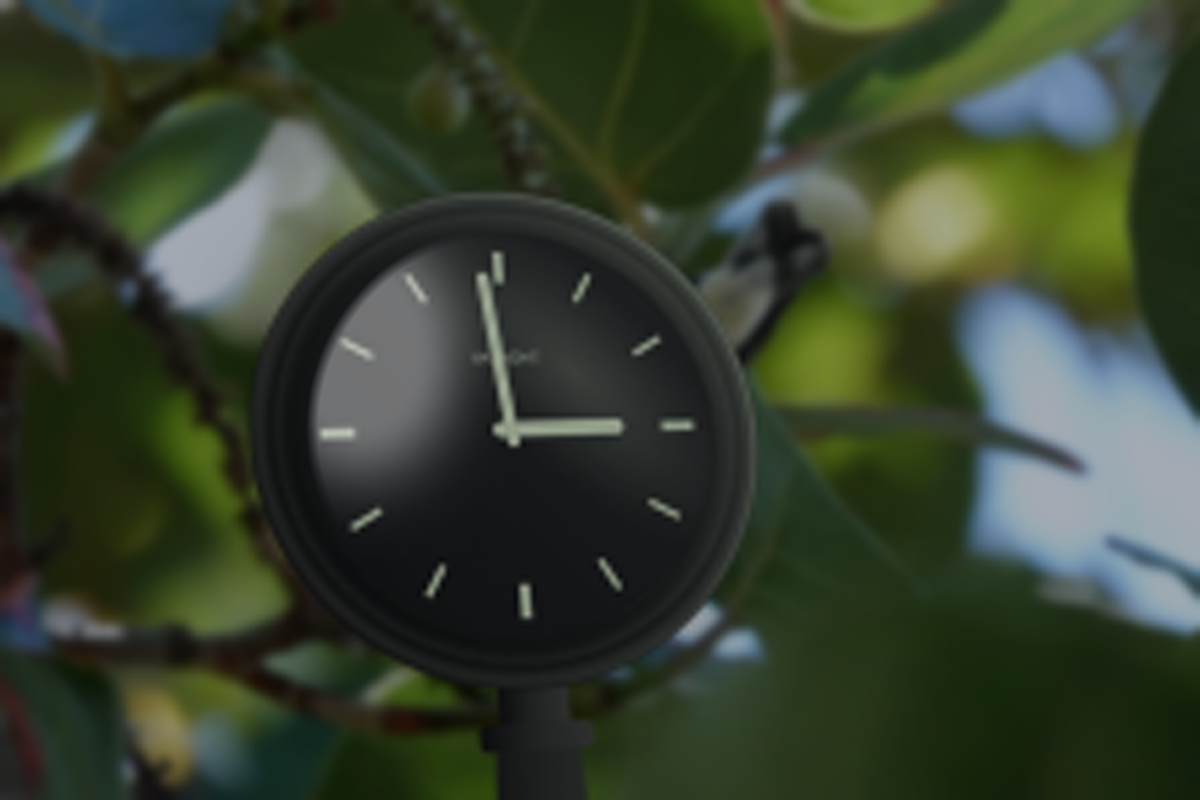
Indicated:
2:59
